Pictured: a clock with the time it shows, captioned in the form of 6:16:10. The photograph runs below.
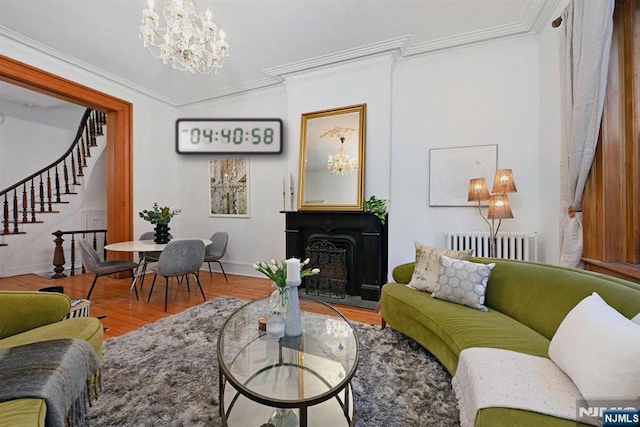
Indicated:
4:40:58
